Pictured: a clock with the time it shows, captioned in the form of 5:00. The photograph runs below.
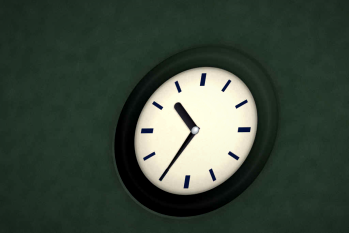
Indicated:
10:35
